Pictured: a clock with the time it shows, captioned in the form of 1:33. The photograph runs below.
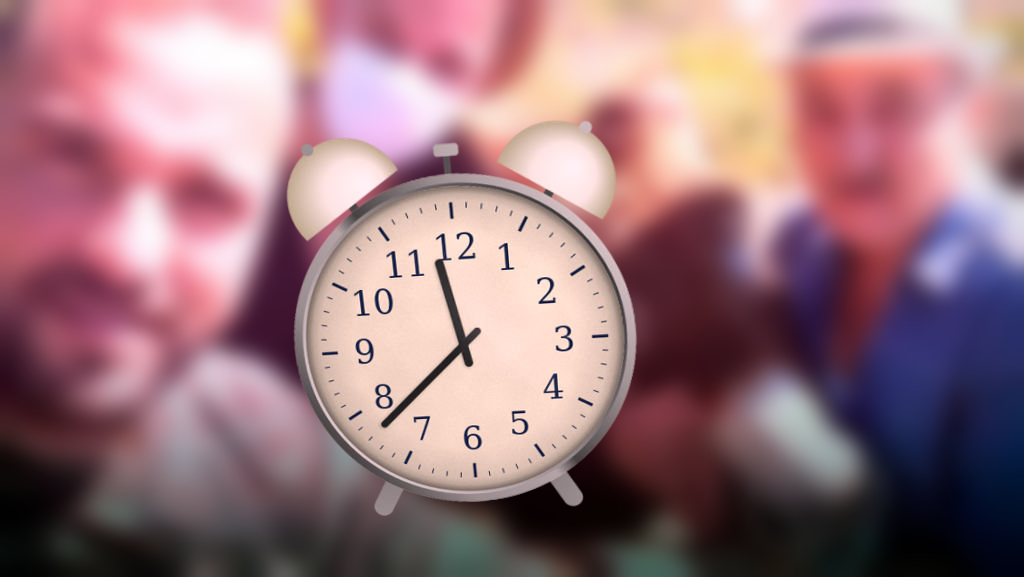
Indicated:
11:38
